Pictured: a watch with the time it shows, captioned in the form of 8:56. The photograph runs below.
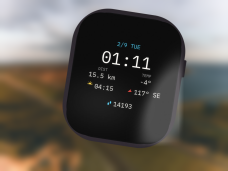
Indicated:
1:11
